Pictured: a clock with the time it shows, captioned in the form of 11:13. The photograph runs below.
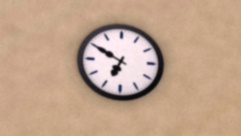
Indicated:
6:50
